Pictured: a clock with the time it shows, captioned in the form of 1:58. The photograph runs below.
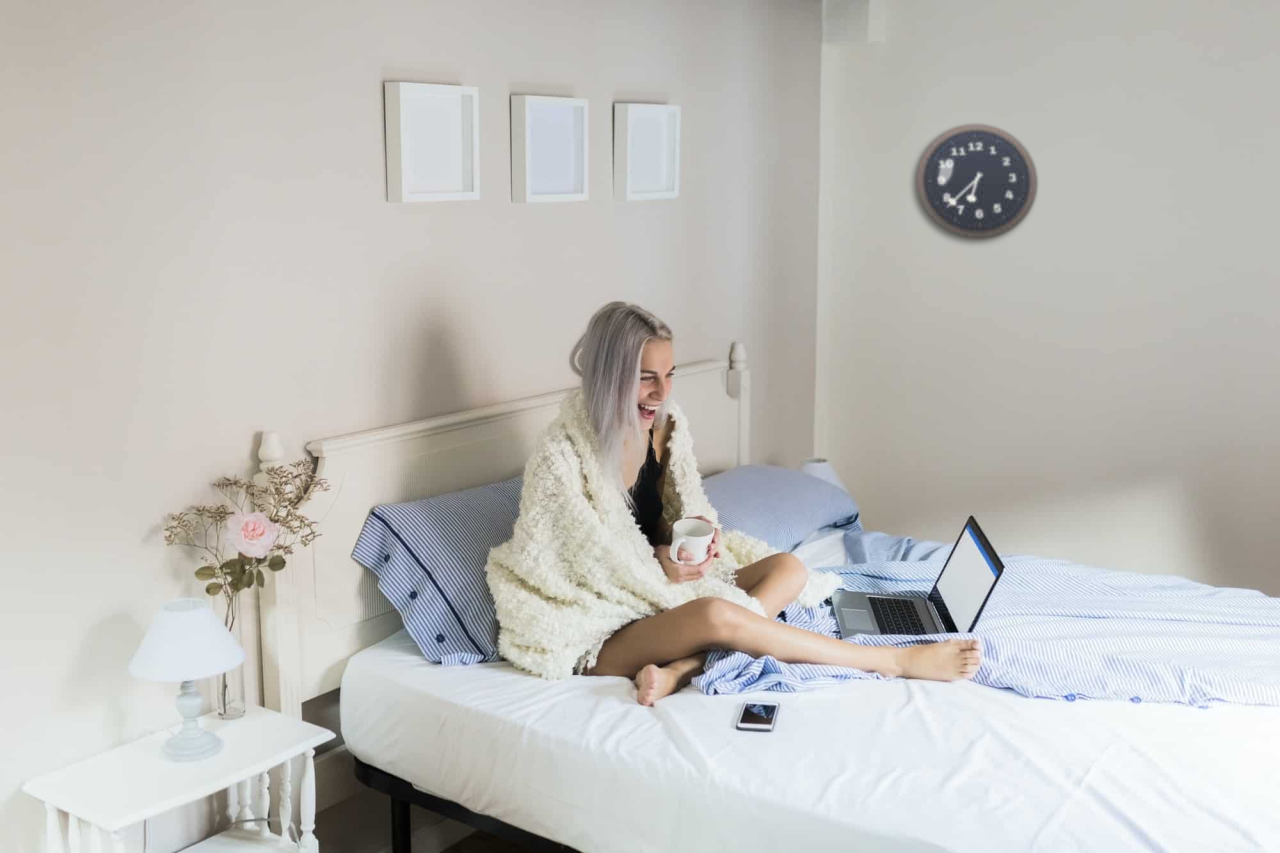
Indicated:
6:38
